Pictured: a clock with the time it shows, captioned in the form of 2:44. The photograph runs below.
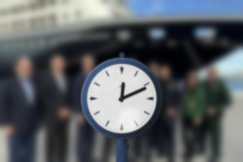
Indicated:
12:11
